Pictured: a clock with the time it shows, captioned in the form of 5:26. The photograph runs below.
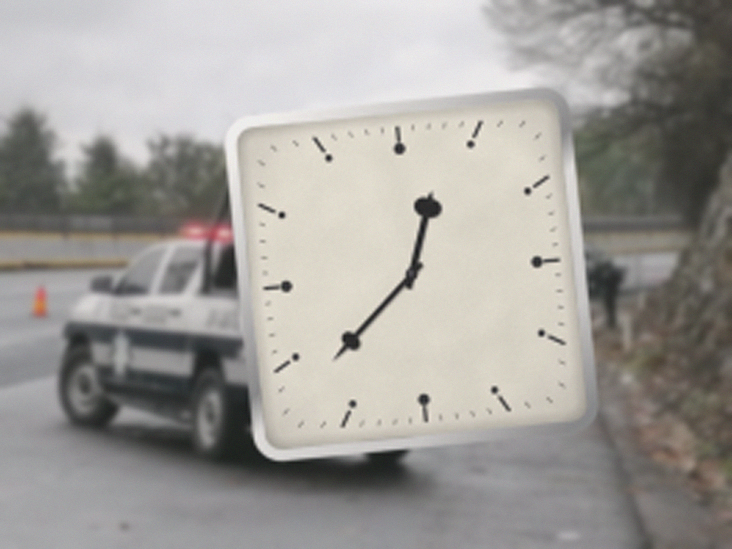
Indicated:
12:38
